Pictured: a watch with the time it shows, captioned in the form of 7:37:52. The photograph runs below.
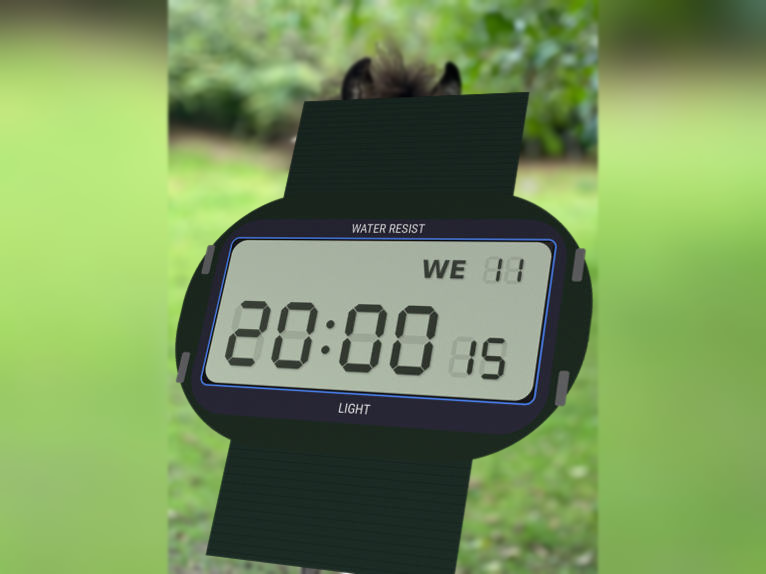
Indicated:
20:00:15
